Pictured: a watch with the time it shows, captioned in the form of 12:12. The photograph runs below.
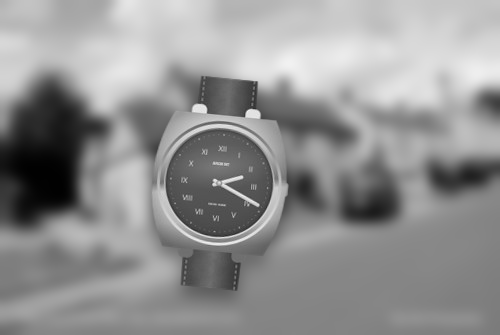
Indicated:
2:19
